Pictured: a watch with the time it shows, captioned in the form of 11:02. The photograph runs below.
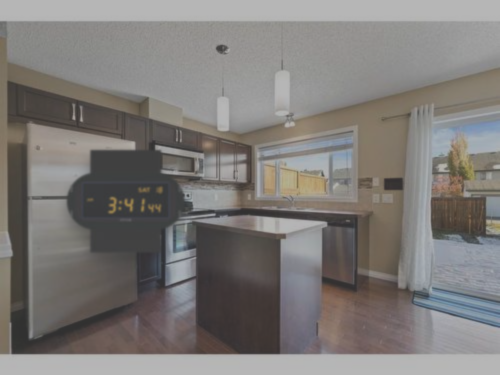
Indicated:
3:41
